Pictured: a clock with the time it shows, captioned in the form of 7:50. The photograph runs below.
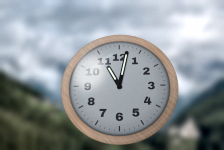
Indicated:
11:02
